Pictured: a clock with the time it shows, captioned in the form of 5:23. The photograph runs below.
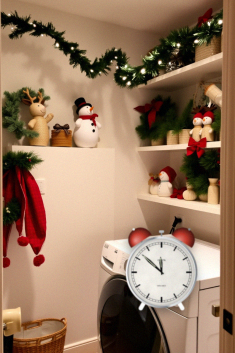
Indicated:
11:52
